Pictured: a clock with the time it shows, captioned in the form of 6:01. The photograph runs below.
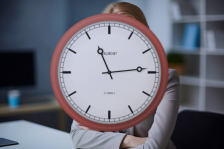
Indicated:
11:14
